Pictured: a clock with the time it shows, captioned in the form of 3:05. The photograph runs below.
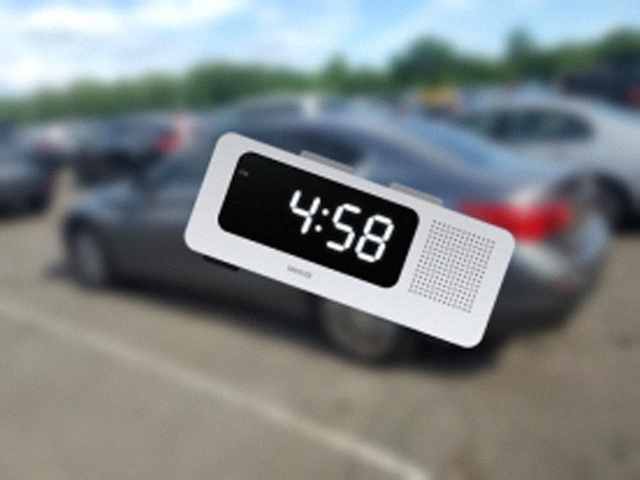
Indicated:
4:58
